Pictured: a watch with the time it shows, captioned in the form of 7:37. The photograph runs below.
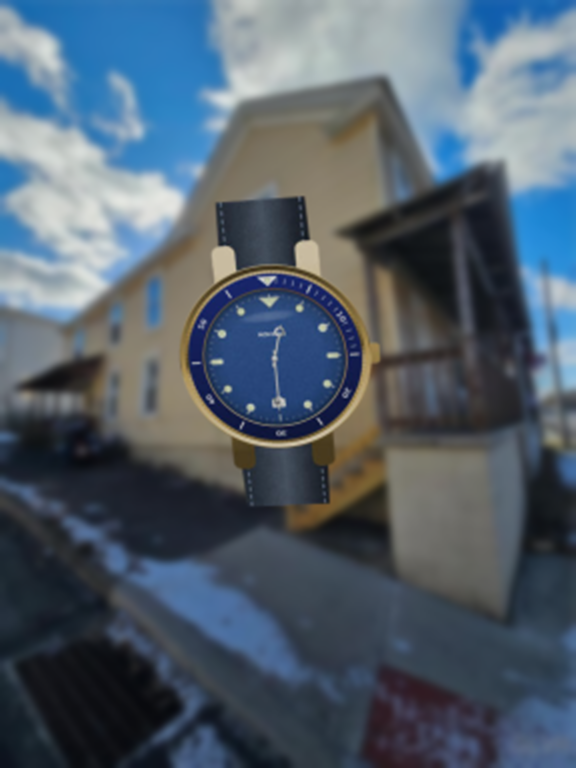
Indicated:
12:30
